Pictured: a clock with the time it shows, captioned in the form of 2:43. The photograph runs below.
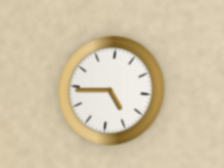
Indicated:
4:44
